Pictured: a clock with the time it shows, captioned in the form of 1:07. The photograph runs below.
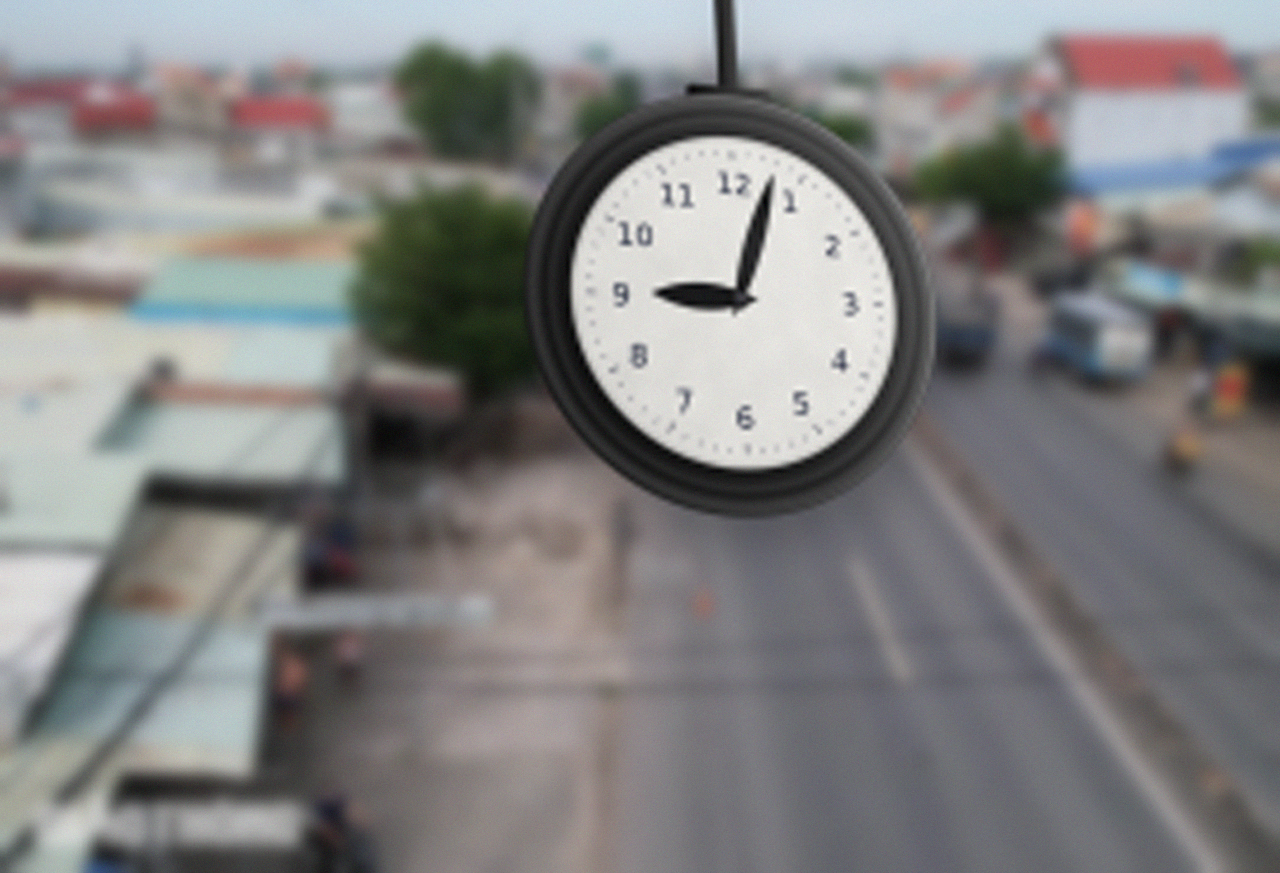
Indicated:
9:03
